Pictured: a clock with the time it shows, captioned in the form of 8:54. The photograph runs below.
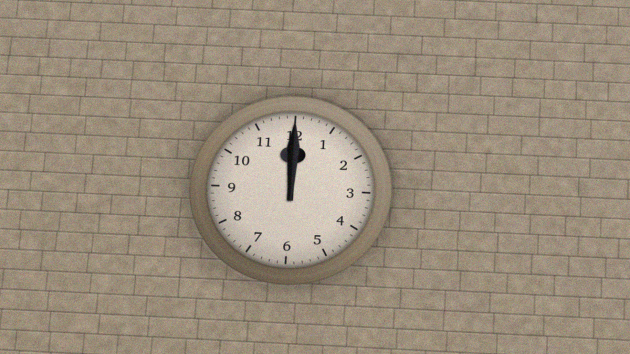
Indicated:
12:00
